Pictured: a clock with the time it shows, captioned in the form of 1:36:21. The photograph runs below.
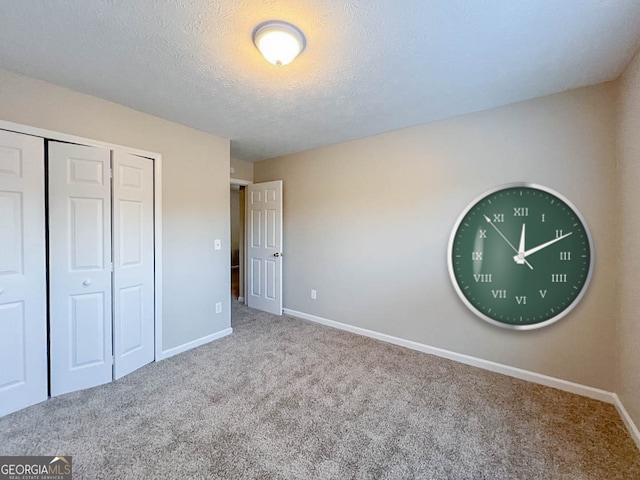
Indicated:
12:10:53
